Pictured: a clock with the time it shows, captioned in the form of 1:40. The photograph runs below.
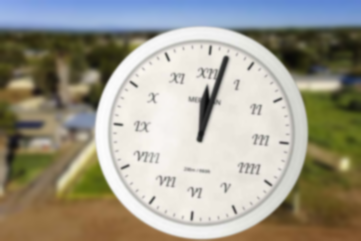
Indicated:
12:02
